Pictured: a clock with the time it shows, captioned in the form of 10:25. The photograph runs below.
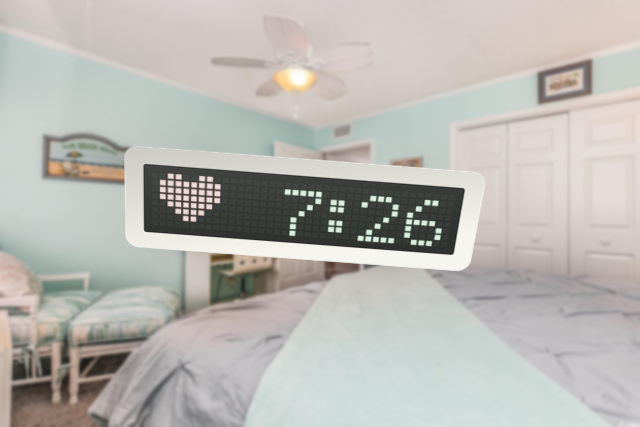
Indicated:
7:26
